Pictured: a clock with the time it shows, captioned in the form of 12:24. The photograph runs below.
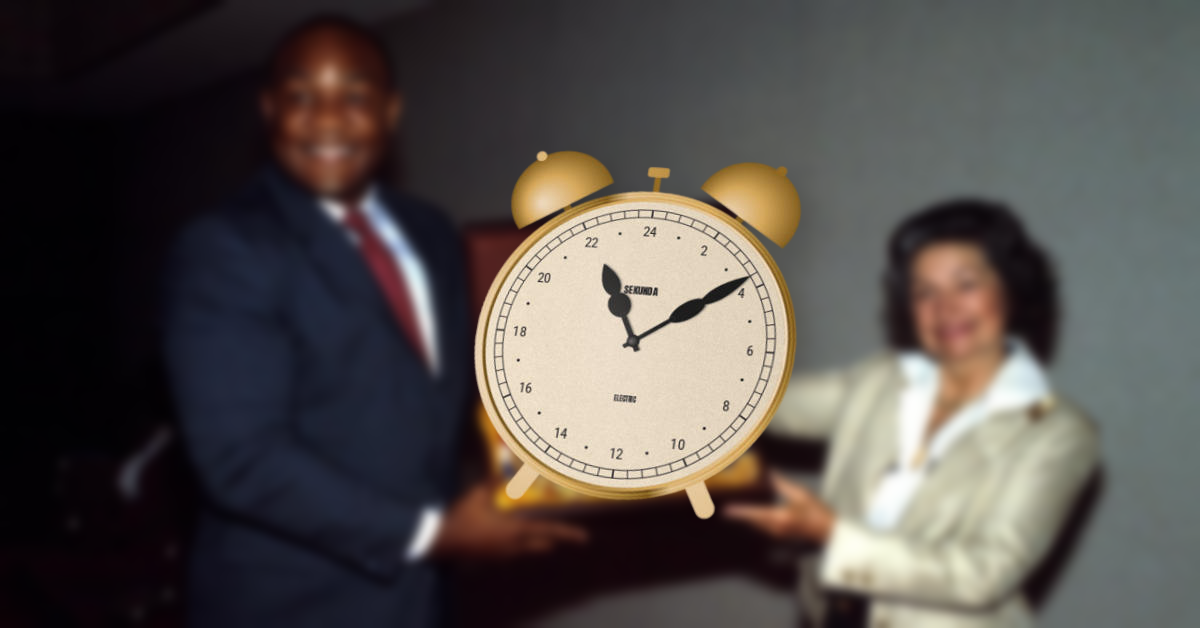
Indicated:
22:09
